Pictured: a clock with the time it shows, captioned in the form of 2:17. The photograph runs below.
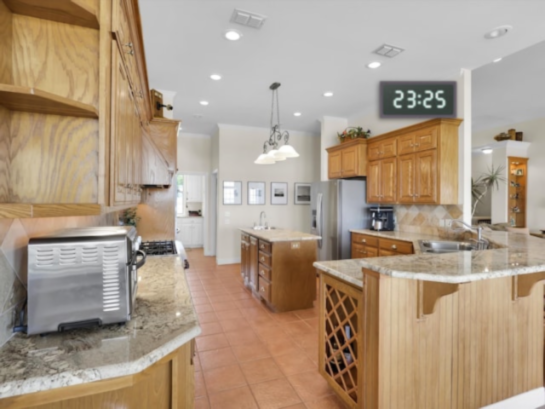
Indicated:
23:25
